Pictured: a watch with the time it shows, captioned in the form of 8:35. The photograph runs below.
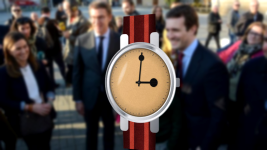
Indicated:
3:01
